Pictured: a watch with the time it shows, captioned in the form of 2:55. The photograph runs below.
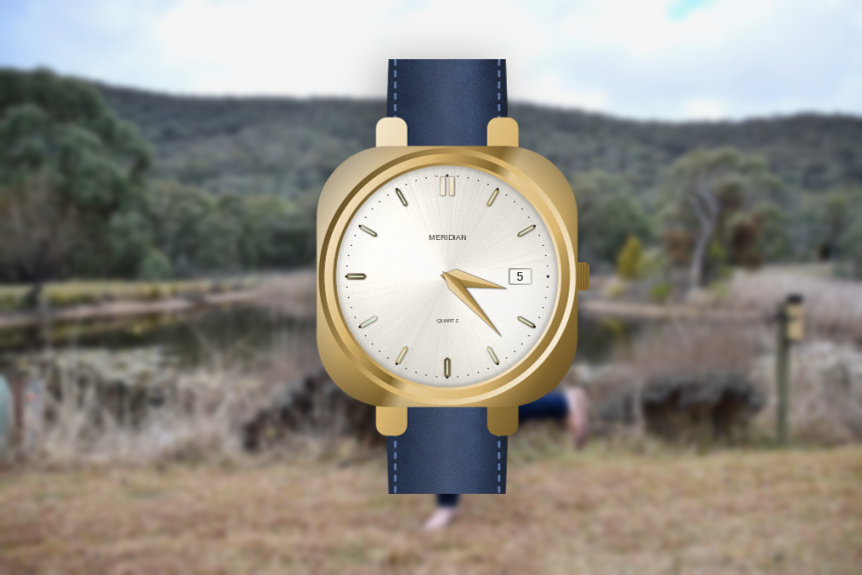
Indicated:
3:23
